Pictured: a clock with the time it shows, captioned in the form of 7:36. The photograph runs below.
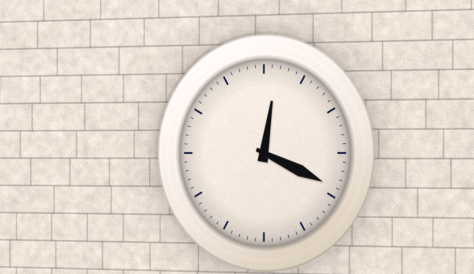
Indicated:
12:19
